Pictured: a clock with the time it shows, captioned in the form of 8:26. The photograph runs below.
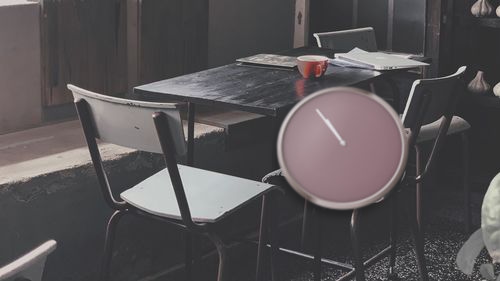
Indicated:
10:54
